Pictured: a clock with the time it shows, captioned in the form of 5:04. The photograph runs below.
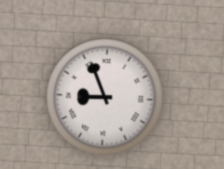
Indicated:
8:56
